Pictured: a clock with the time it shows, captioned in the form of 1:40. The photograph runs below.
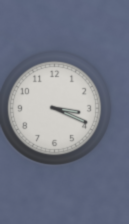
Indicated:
3:19
